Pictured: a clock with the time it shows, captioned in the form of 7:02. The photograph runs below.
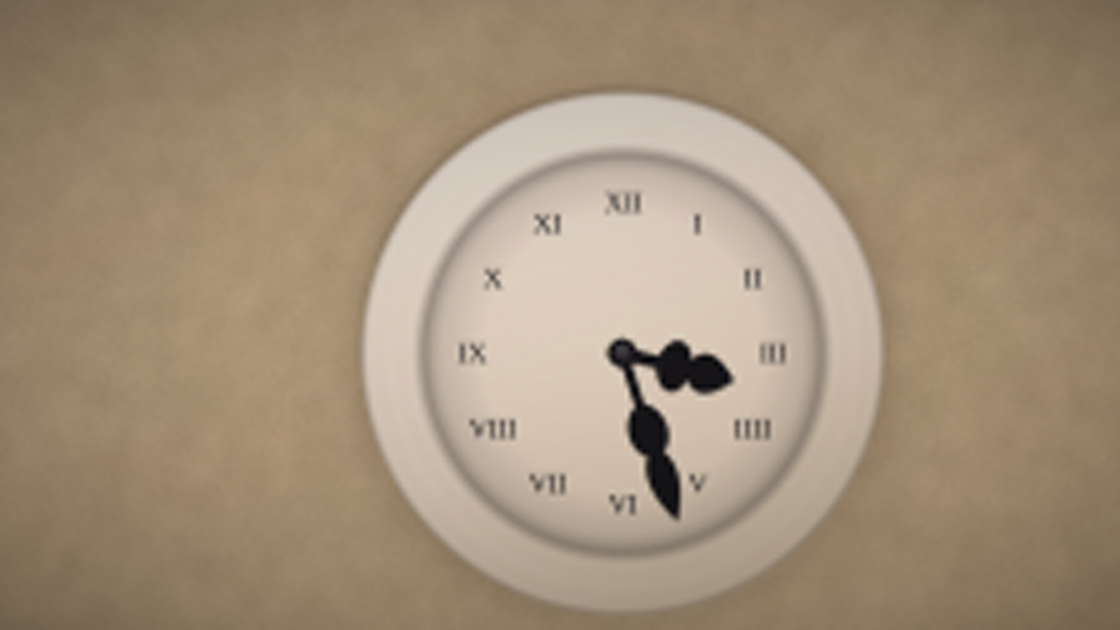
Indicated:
3:27
